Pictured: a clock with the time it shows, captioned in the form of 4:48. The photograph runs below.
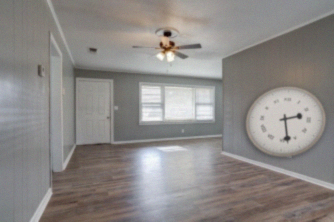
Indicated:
2:28
